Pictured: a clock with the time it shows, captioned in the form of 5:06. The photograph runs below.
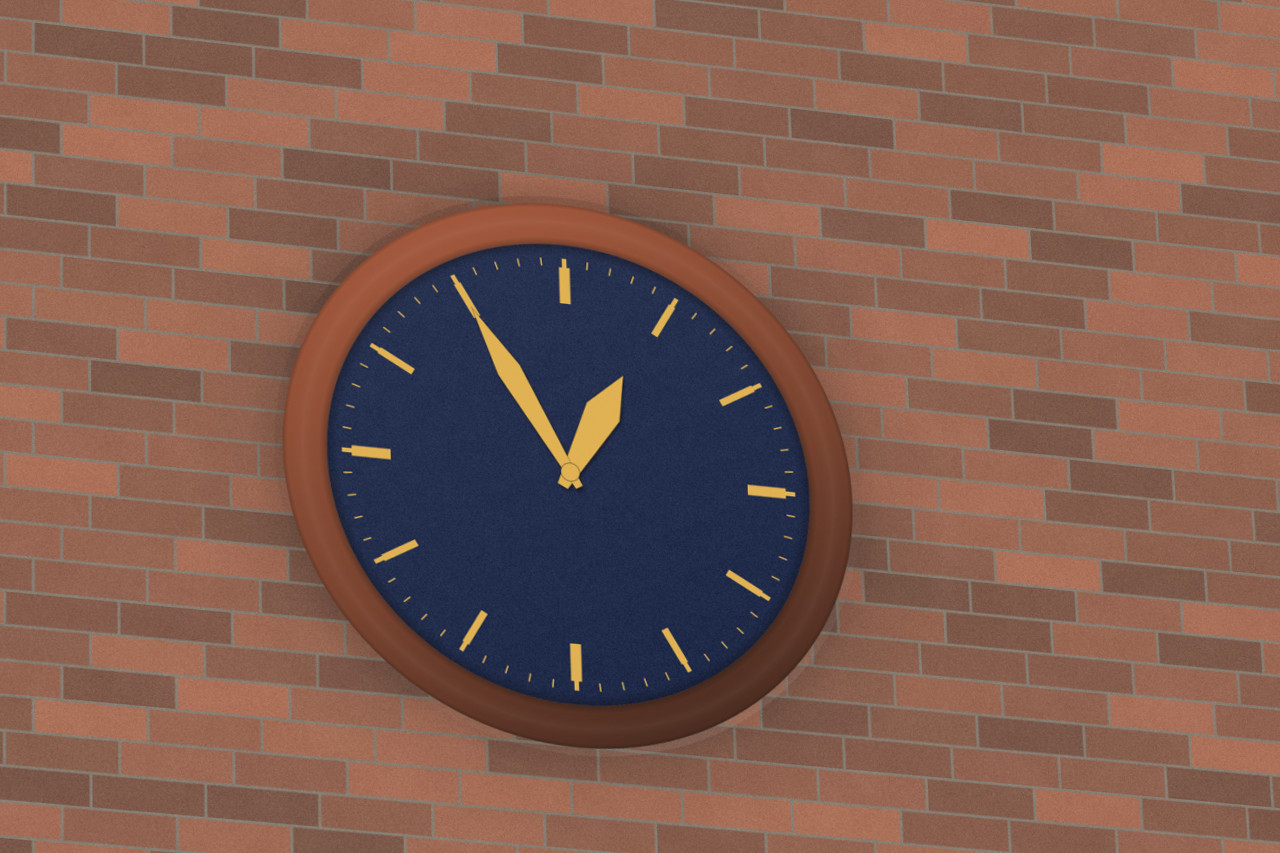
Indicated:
12:55
